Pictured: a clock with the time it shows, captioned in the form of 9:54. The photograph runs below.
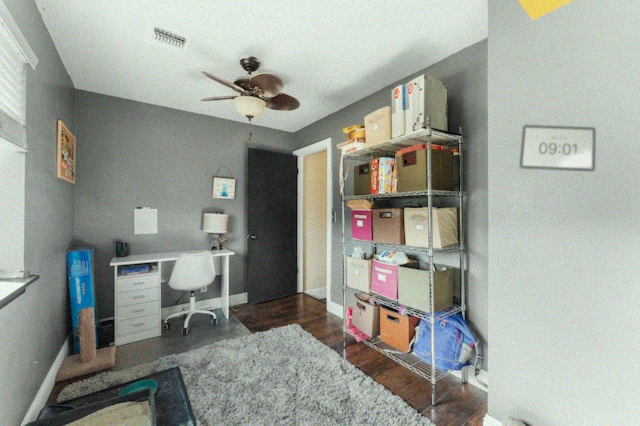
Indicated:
9:01
